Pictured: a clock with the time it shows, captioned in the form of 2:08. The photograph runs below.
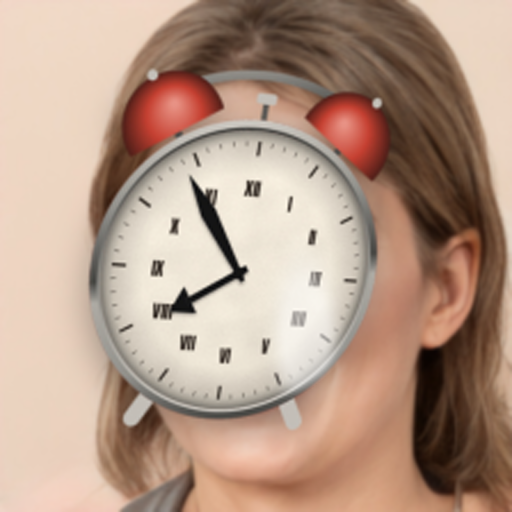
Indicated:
7:54
